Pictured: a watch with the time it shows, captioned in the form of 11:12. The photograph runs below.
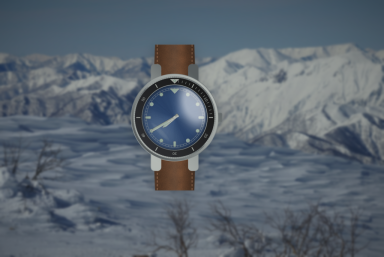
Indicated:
7:40
